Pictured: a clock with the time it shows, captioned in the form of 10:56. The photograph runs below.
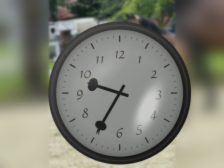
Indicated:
9:35
